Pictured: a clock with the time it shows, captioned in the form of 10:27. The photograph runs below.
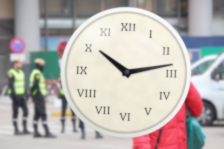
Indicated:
10:13
